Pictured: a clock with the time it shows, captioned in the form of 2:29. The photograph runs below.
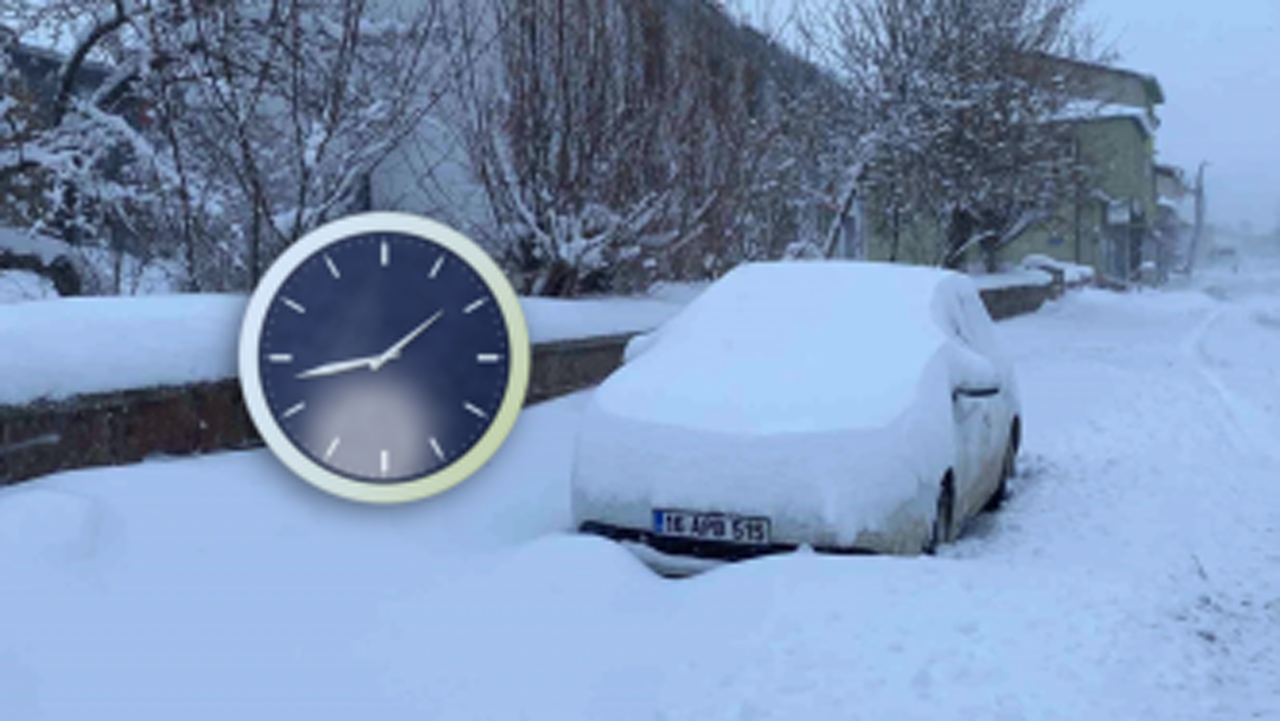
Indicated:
1:43
